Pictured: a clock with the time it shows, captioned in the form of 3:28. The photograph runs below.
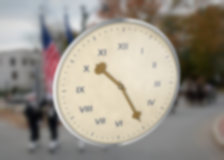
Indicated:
10:25
